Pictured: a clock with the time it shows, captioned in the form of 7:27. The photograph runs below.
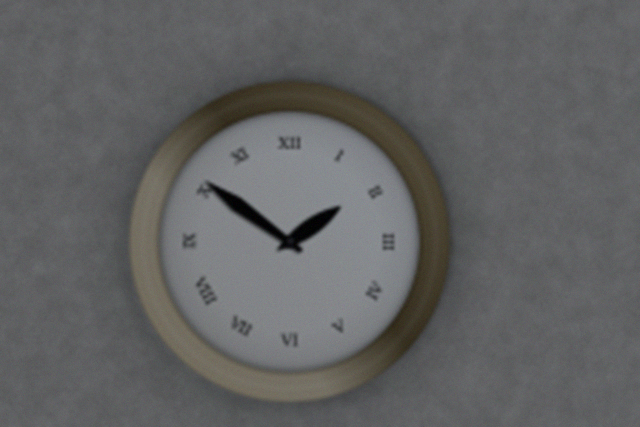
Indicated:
1:51
